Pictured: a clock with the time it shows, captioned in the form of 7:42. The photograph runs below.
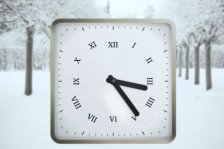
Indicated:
3:24
